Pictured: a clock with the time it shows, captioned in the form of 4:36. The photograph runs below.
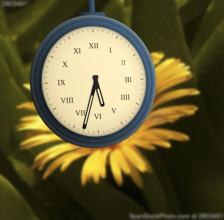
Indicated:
5:33
